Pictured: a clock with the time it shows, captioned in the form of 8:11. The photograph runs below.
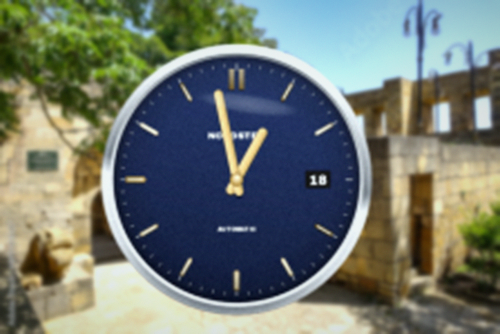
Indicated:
12:58
